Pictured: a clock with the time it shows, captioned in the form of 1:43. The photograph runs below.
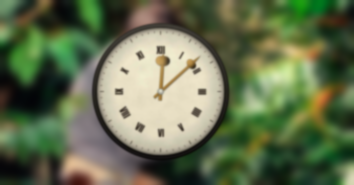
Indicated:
12:08
